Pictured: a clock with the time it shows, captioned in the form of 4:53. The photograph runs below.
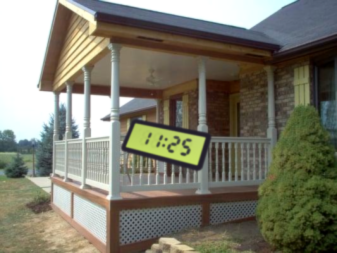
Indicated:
11:25
